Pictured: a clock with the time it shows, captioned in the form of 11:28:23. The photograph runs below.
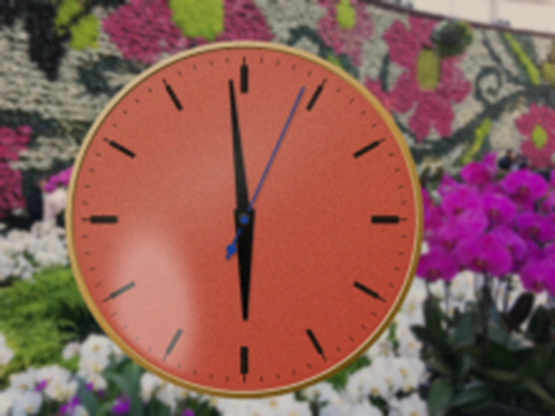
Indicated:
5:59:04
